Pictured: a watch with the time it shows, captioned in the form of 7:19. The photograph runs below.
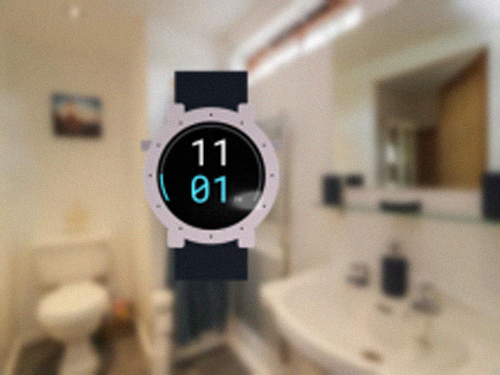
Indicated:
11:01
